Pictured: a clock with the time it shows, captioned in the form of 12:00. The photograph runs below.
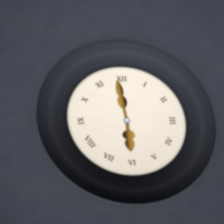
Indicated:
5:59
